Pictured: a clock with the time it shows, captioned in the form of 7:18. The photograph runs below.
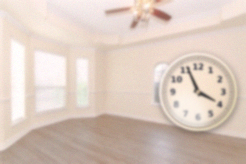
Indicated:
3:56
